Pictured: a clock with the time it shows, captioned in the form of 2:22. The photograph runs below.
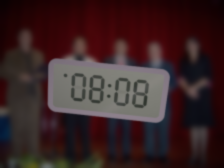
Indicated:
8:08
